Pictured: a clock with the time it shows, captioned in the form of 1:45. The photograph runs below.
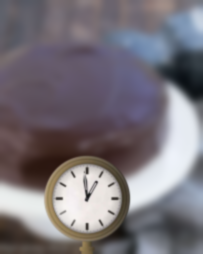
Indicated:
12:59
